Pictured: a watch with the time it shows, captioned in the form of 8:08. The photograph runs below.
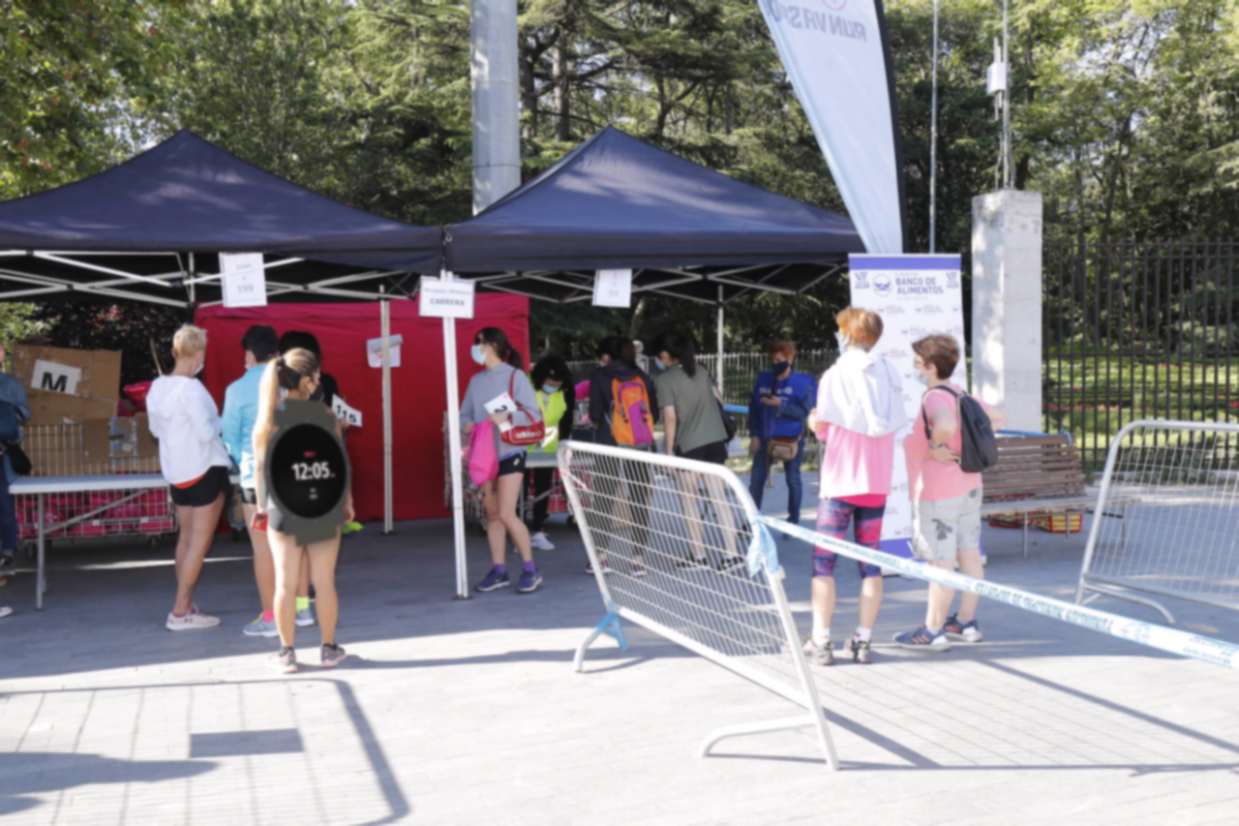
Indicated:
12:05
